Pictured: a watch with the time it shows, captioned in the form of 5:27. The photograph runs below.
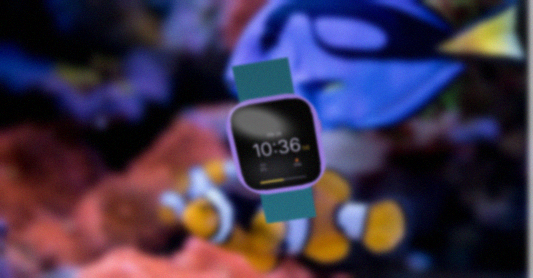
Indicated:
10:36
